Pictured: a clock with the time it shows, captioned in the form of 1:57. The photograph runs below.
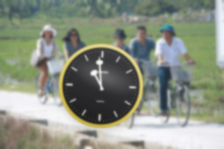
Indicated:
10:59
